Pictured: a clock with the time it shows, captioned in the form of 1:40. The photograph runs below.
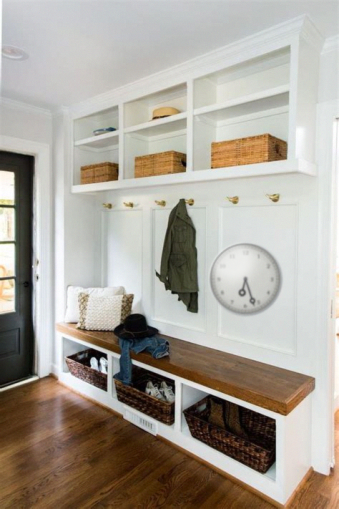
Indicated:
6:27
